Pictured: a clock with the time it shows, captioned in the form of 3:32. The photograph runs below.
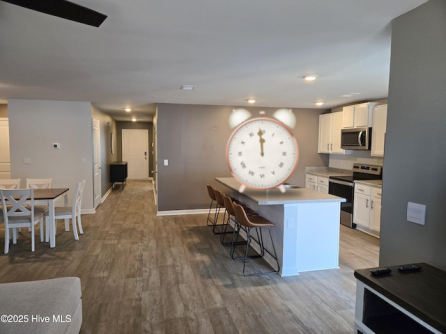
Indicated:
11:59
